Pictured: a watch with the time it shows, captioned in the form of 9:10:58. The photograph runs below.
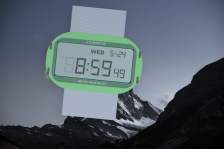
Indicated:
8:59:49
